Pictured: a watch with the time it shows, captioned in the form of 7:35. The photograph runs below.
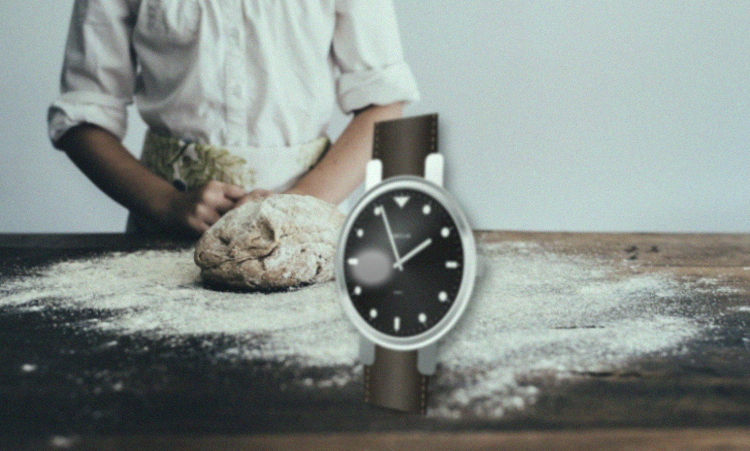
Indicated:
1:56
